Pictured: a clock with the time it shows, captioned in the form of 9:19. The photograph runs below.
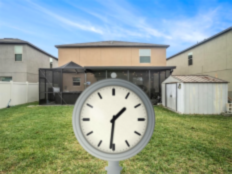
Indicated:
1:31
